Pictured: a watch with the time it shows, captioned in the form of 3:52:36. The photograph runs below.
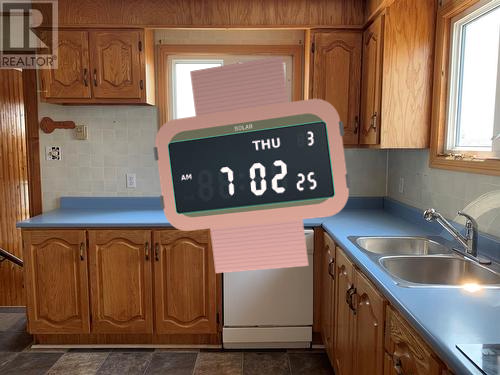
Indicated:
7:02:25
